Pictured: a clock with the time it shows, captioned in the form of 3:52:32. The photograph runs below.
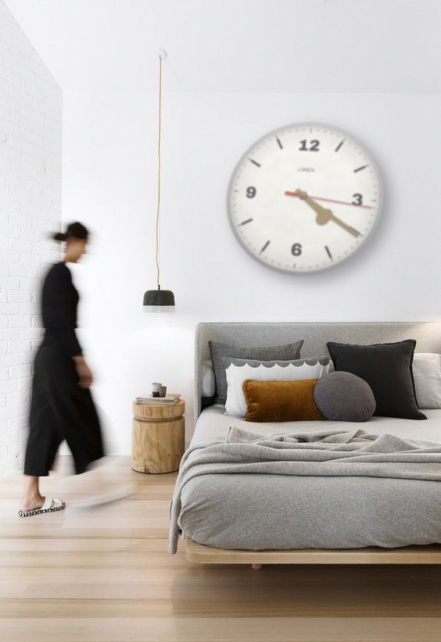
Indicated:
4:20:16
